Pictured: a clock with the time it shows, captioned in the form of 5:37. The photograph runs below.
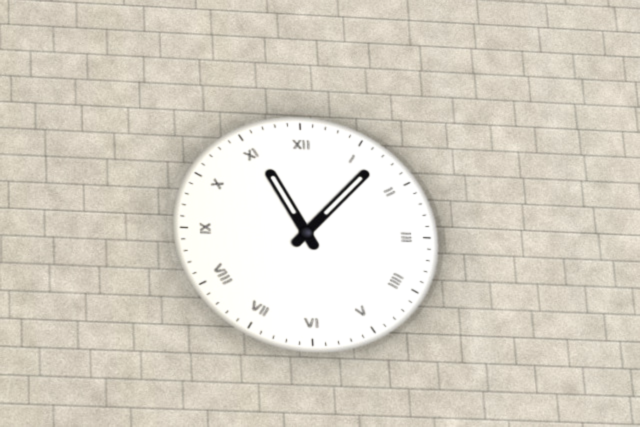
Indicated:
11:07
